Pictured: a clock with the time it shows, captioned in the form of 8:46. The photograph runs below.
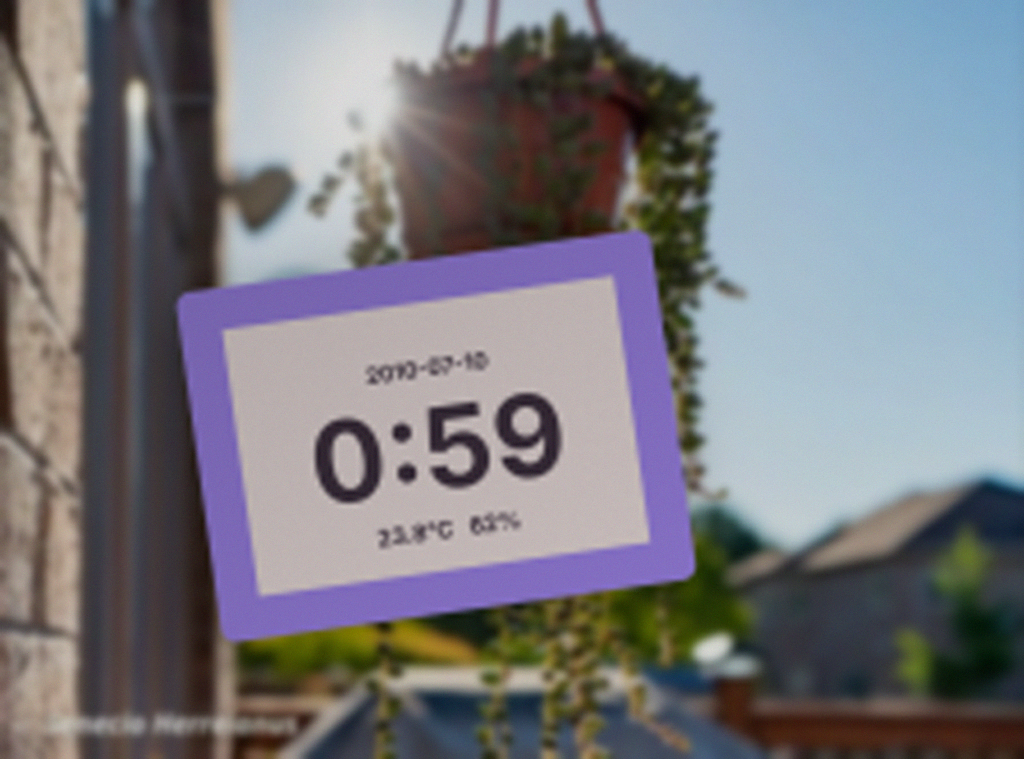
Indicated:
0:59
